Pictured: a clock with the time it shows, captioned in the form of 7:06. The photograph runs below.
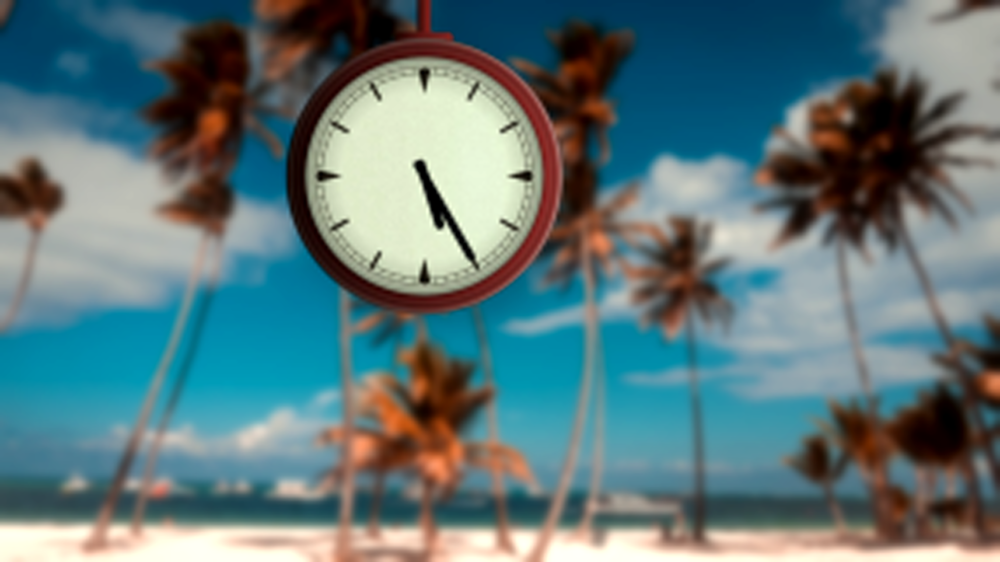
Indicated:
5:25
